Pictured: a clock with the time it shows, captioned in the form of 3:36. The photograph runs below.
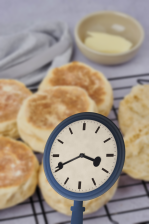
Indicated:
3:41
